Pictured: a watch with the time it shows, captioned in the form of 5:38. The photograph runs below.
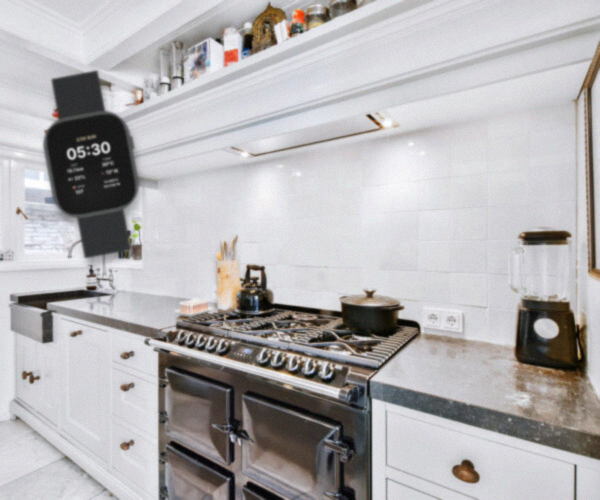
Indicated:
5:30
